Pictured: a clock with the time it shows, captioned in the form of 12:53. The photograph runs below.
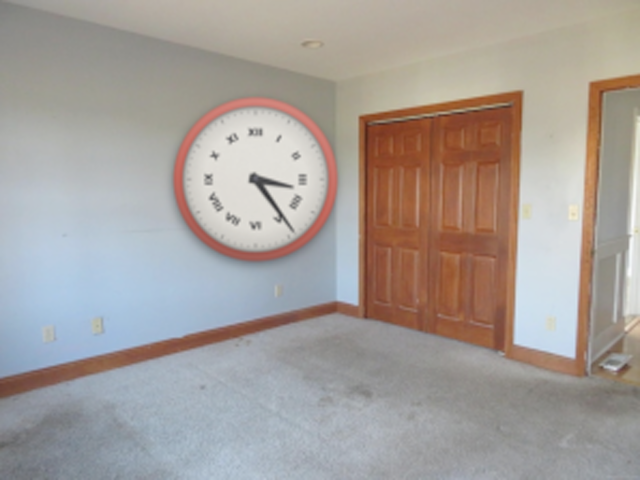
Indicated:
3:24
